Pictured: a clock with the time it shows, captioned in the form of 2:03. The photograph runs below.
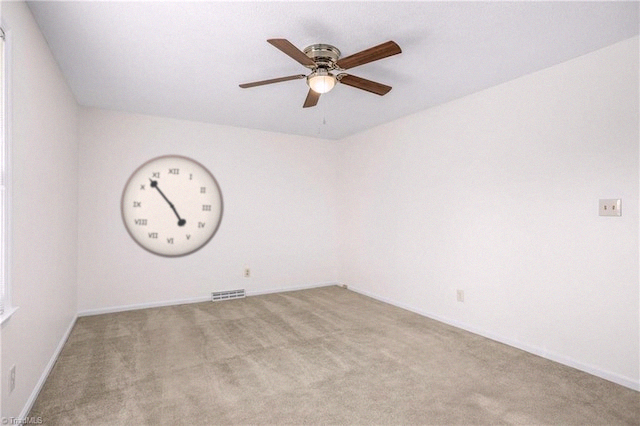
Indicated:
4:53
